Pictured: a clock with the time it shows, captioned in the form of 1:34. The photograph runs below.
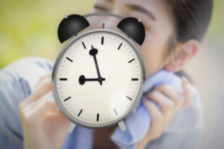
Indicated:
8:57
